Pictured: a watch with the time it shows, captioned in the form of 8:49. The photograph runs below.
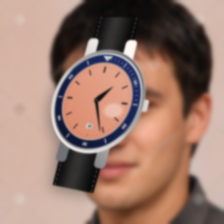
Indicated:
1:26
